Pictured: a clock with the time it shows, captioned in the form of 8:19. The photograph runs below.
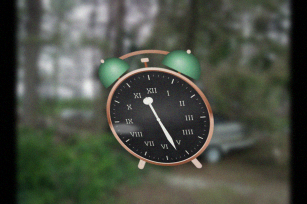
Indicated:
11:27
